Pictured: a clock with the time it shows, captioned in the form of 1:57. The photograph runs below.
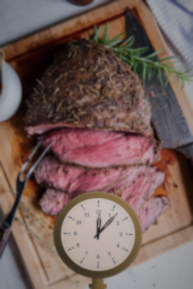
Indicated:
12:07
